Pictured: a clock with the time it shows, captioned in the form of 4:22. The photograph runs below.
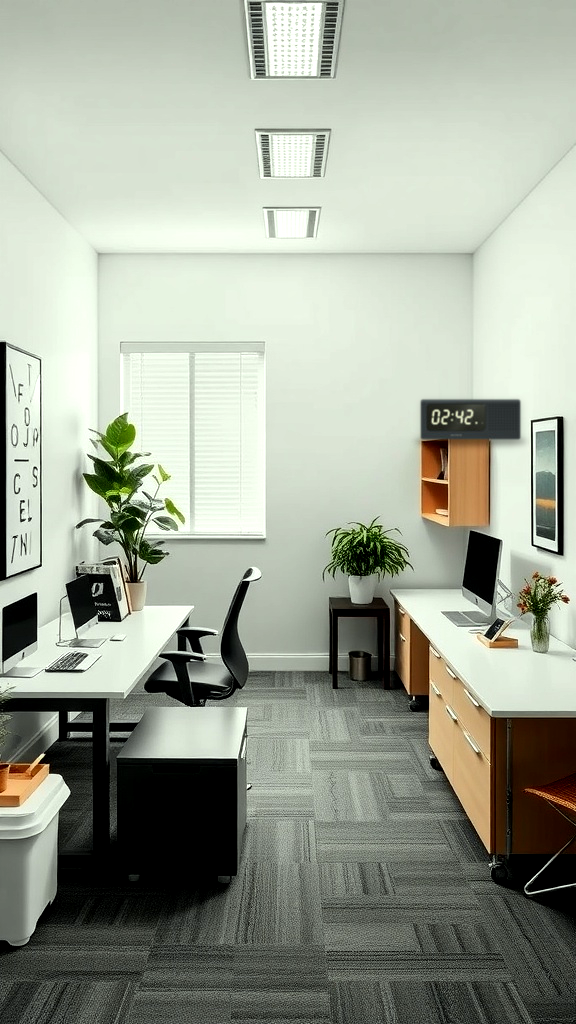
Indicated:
2:42
